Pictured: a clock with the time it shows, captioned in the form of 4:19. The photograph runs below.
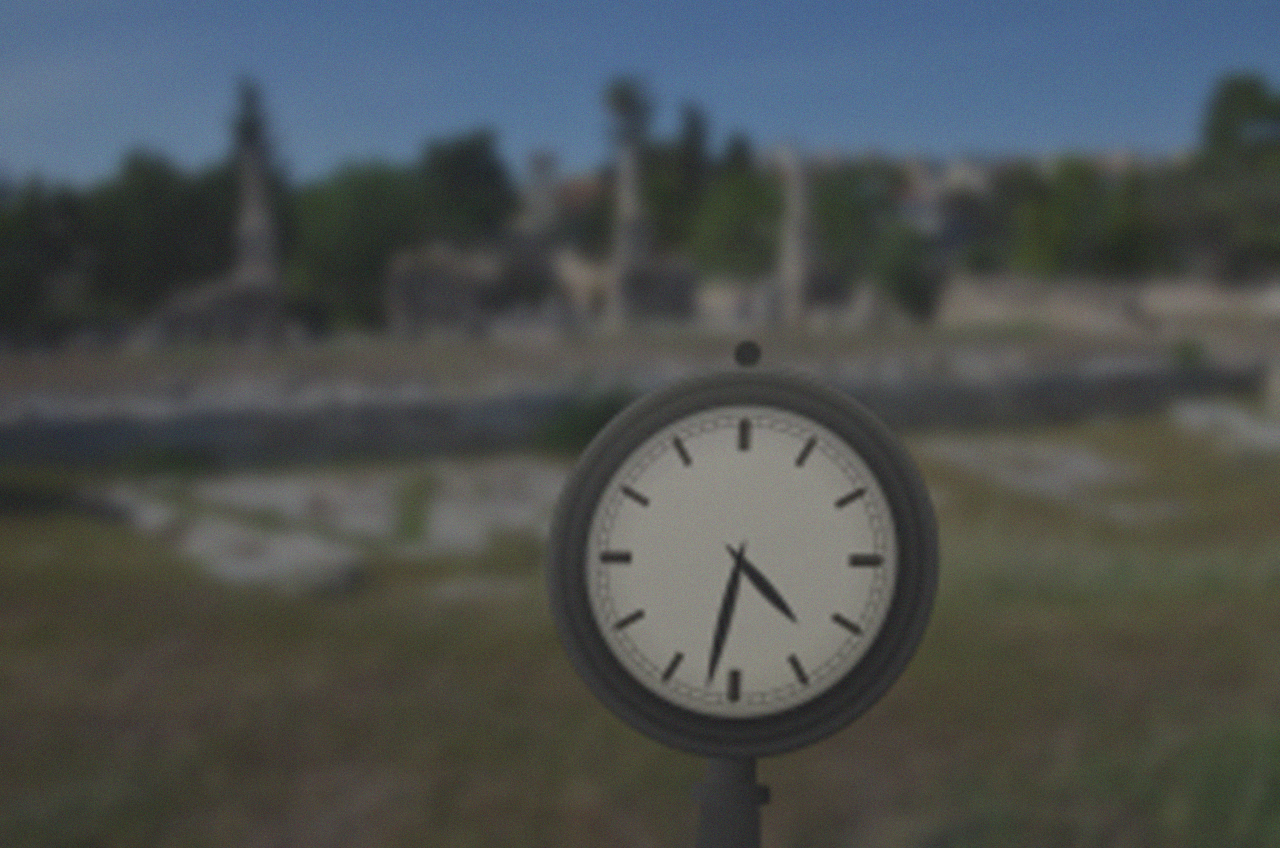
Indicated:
4:32
